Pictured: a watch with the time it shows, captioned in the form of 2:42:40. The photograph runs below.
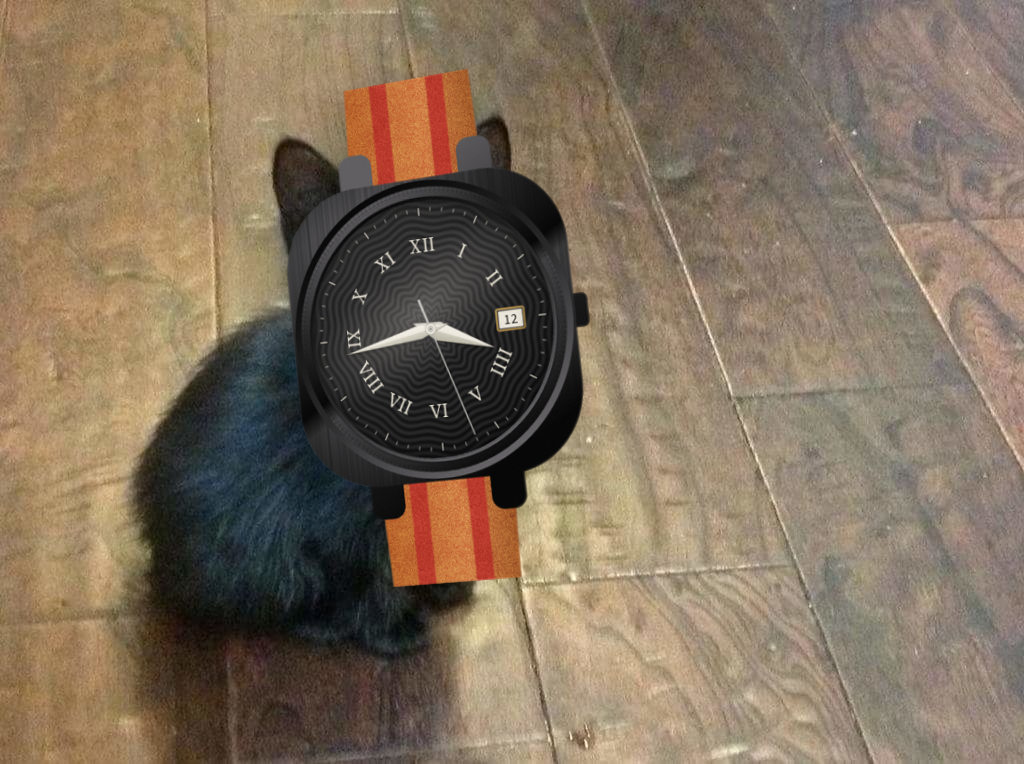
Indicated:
3:43:27
